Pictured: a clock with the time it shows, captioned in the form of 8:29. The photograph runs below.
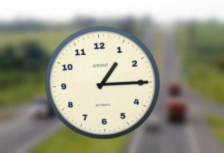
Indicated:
1:15
